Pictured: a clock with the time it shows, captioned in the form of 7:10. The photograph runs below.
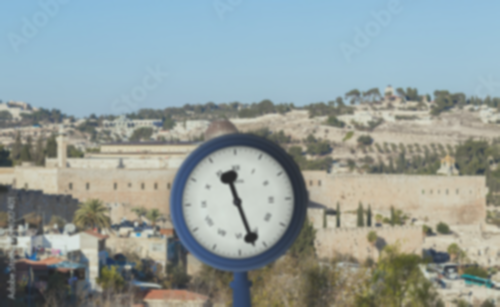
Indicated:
11:27
